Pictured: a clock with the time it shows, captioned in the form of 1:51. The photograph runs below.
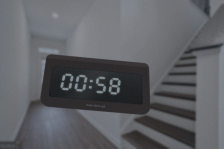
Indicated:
0:58
